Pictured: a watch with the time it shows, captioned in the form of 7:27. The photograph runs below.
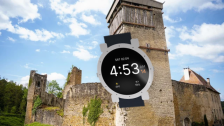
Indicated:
4:53
